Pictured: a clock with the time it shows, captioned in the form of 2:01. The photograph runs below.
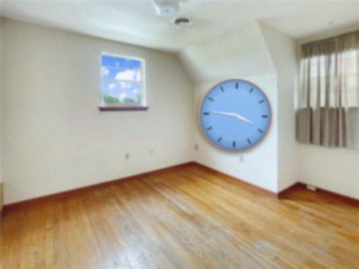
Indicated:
3:46
